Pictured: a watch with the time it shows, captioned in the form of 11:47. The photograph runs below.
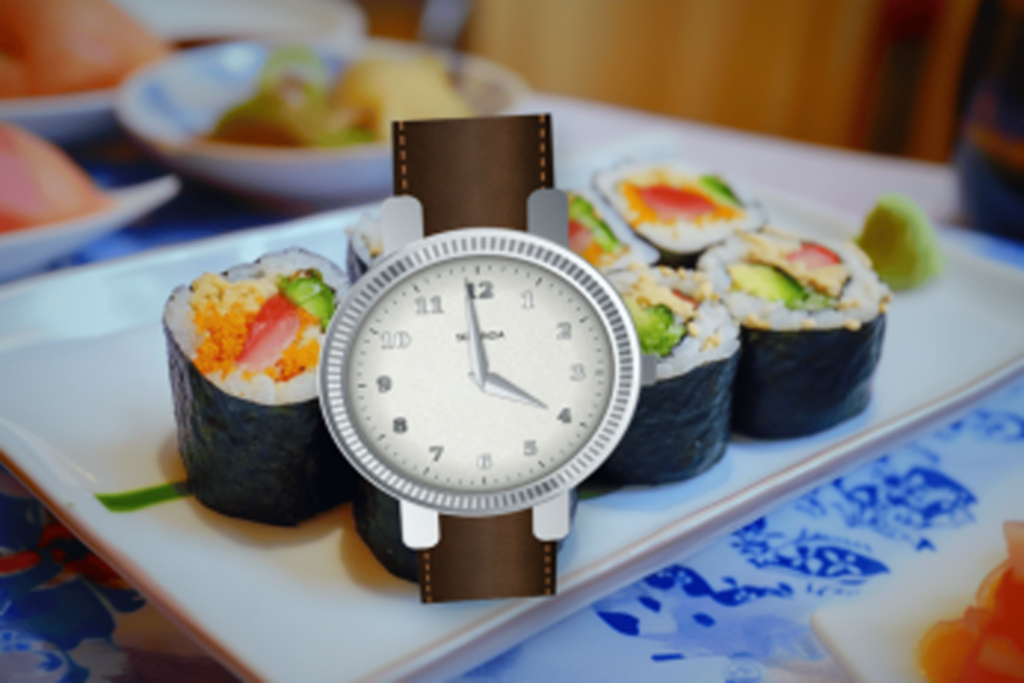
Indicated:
3:59
